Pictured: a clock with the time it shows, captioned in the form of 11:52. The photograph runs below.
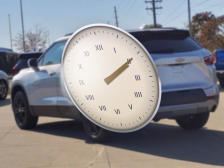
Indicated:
2:10
